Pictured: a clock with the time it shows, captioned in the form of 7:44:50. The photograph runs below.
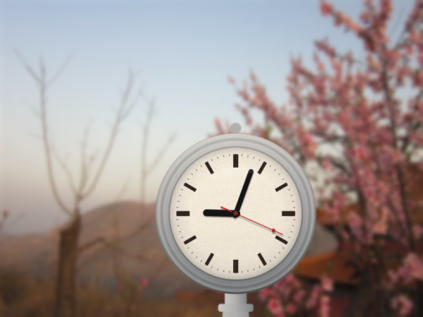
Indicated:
9:03:19
